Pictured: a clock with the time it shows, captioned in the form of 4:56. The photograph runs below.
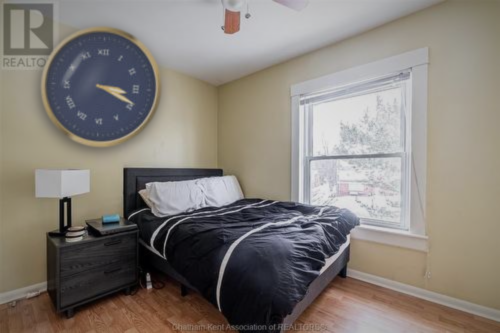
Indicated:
3:19
